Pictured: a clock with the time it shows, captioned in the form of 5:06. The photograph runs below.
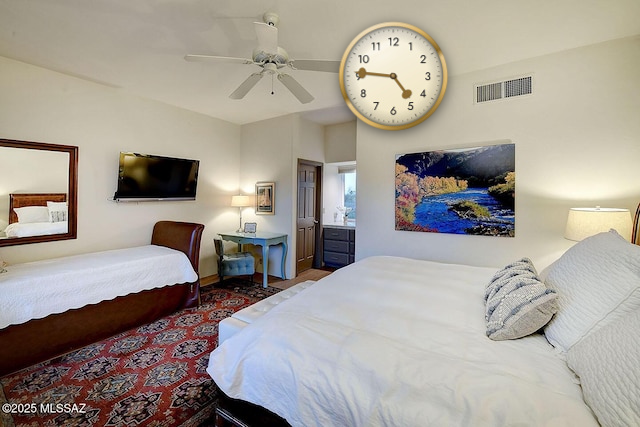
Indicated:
4:46
